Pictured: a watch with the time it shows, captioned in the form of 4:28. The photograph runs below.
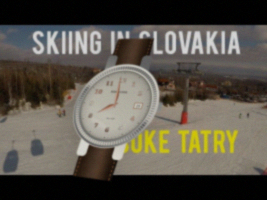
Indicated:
7:59
